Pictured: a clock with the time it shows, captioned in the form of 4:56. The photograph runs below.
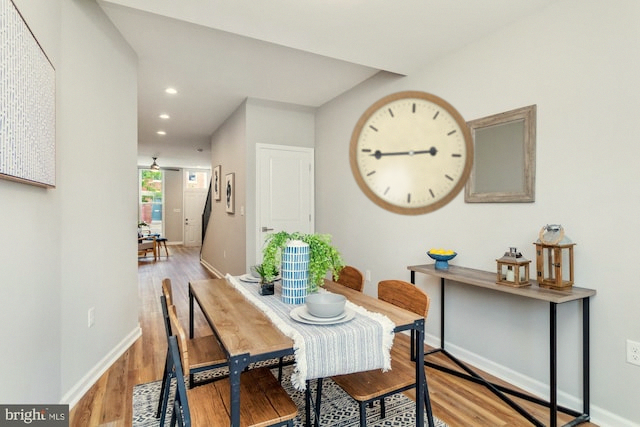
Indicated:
2:44
